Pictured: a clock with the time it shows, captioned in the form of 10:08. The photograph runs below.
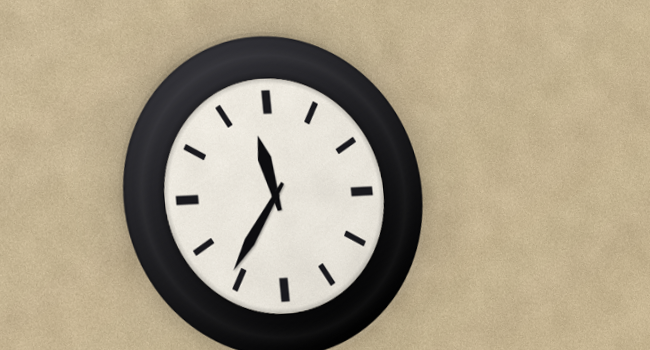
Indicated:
11:36
